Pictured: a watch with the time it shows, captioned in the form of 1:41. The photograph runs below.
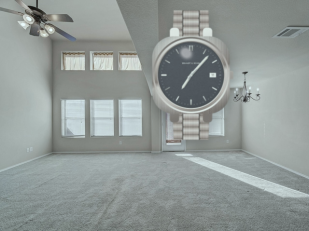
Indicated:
7:07
